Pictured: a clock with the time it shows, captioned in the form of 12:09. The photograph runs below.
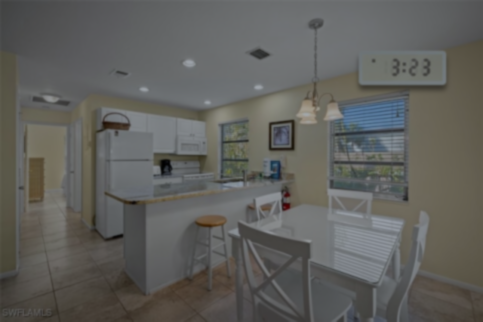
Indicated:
3:23
